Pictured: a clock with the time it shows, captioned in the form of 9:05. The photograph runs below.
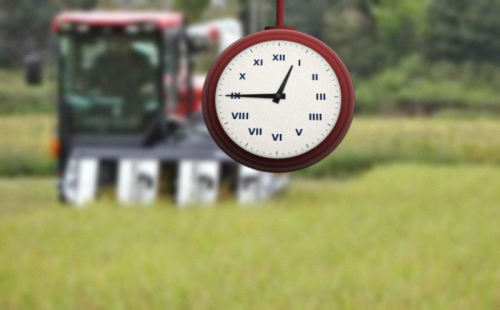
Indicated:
12:45
